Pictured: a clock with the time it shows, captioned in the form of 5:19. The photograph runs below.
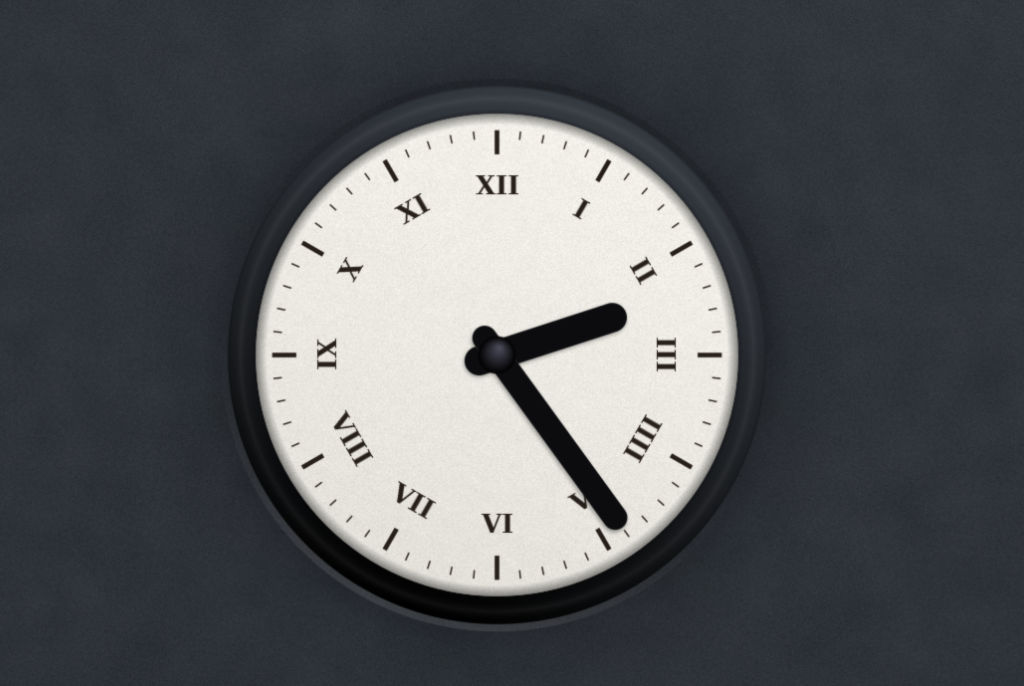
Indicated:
2:24
